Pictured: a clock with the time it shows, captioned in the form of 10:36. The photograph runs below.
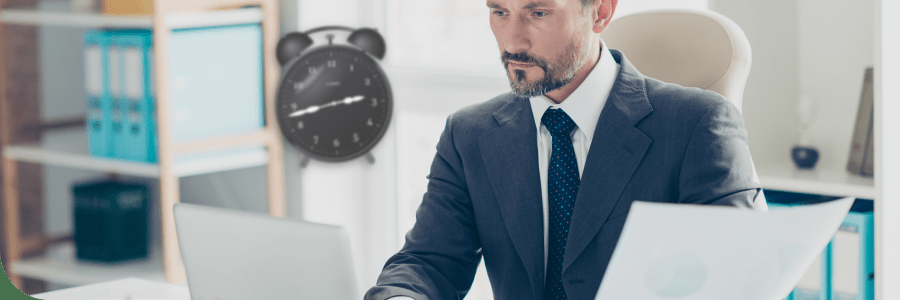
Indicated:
2:43
